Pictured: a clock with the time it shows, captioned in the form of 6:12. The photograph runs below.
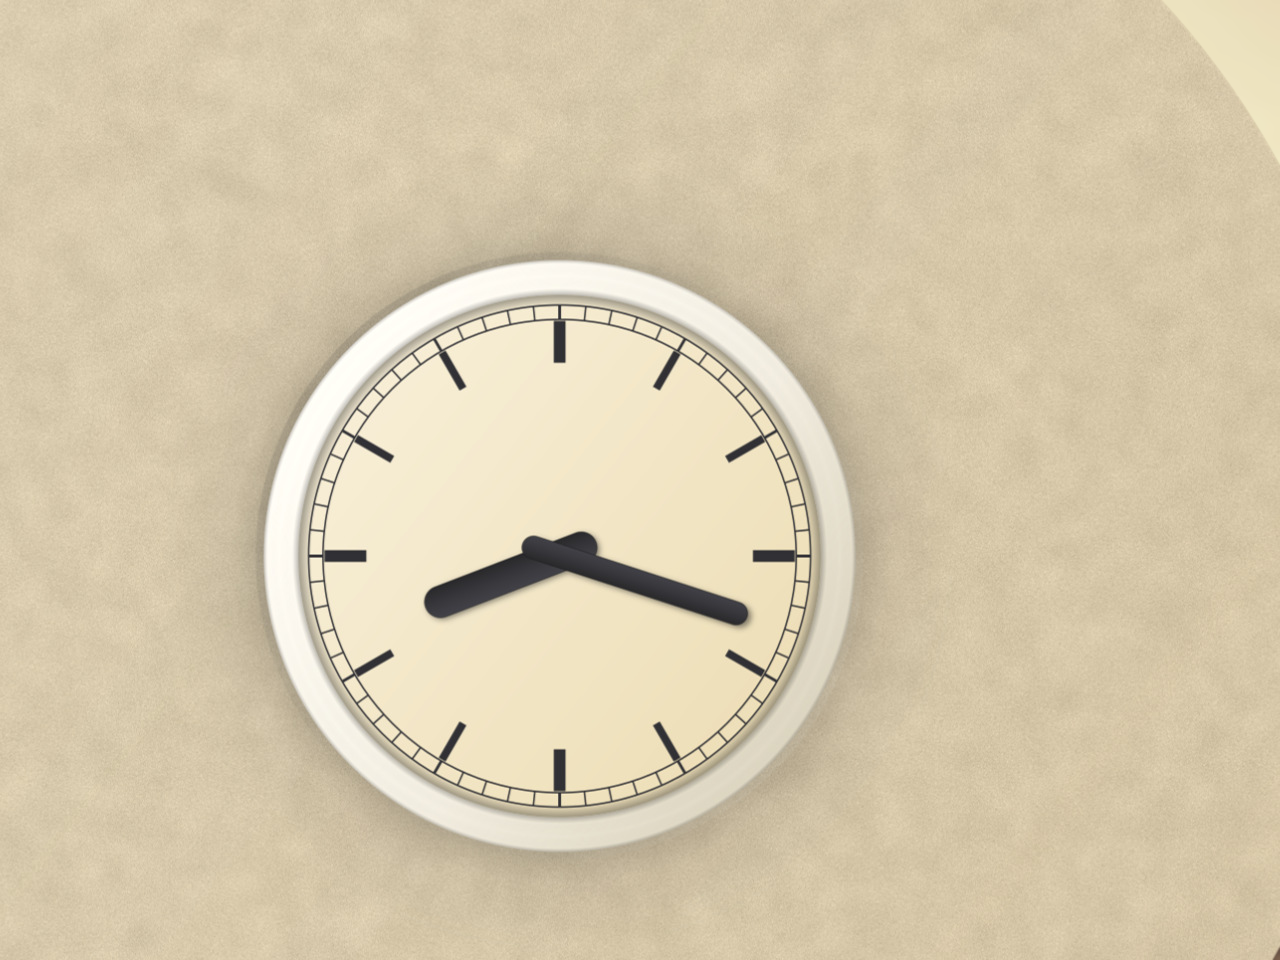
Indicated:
8:18
